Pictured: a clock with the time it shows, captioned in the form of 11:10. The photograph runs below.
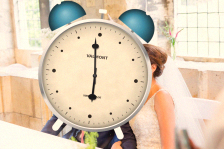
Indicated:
5:59
